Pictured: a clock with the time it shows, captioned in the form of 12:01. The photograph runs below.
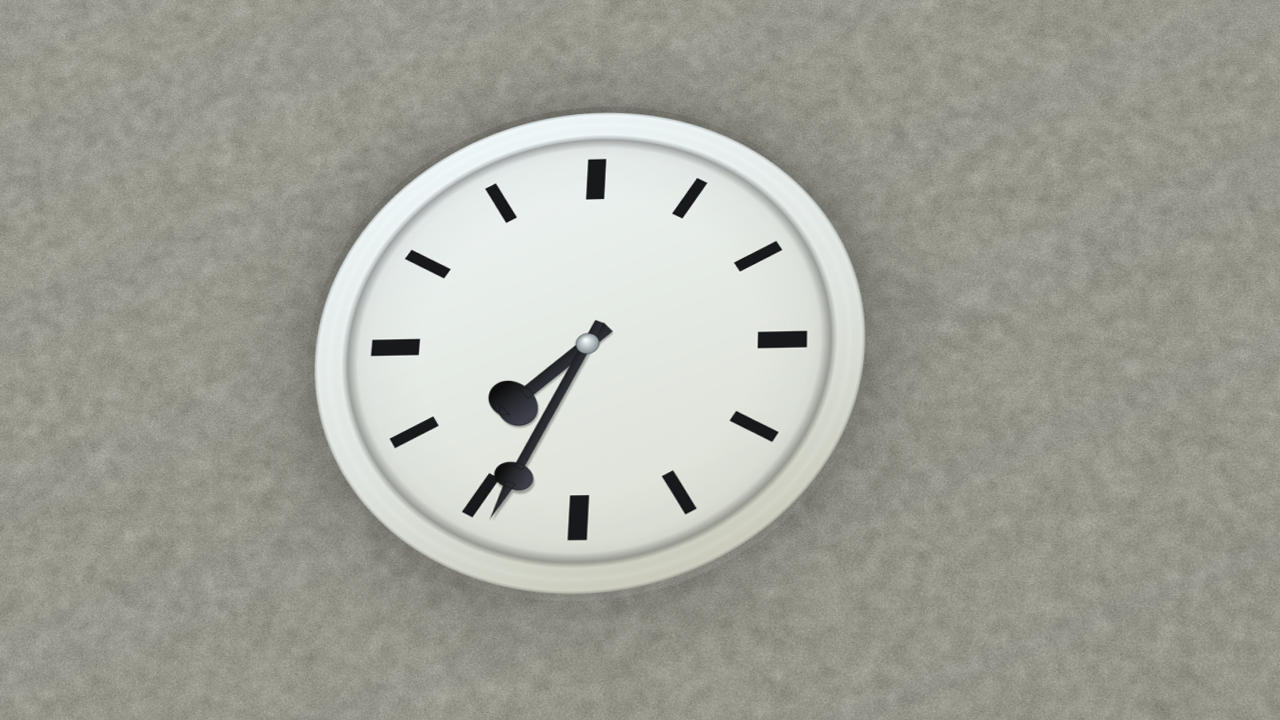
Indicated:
7:34
